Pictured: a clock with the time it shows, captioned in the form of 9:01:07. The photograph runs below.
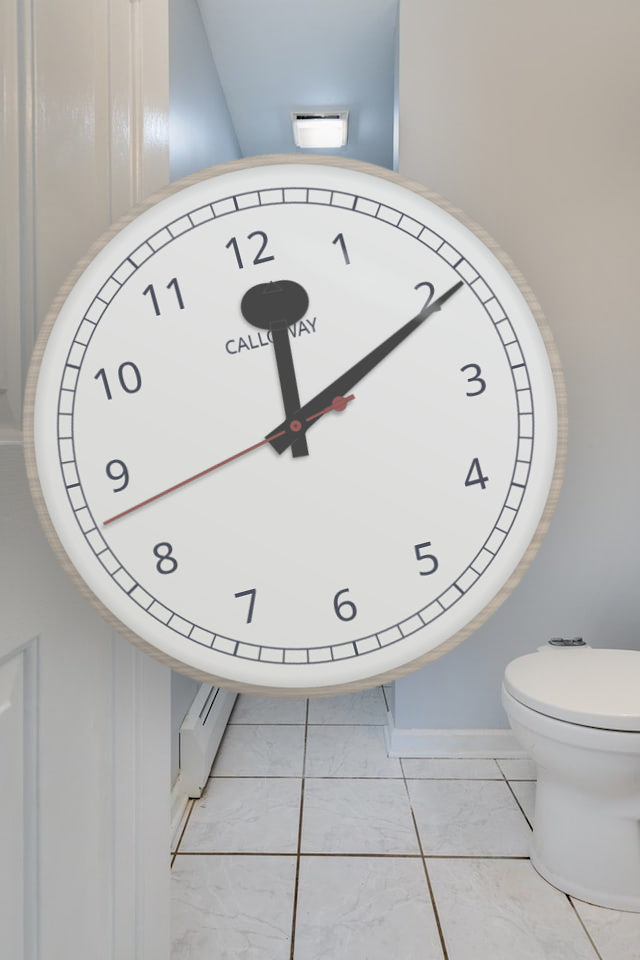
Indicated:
12:10:43
